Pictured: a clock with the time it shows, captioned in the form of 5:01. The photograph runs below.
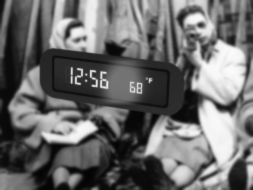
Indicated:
12:56
